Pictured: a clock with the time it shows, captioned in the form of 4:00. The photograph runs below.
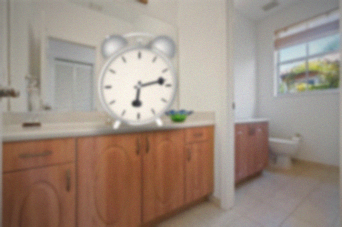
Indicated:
6:13
